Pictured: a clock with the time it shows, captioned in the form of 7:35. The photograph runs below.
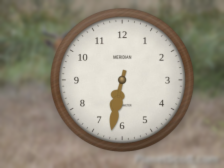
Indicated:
6:32
